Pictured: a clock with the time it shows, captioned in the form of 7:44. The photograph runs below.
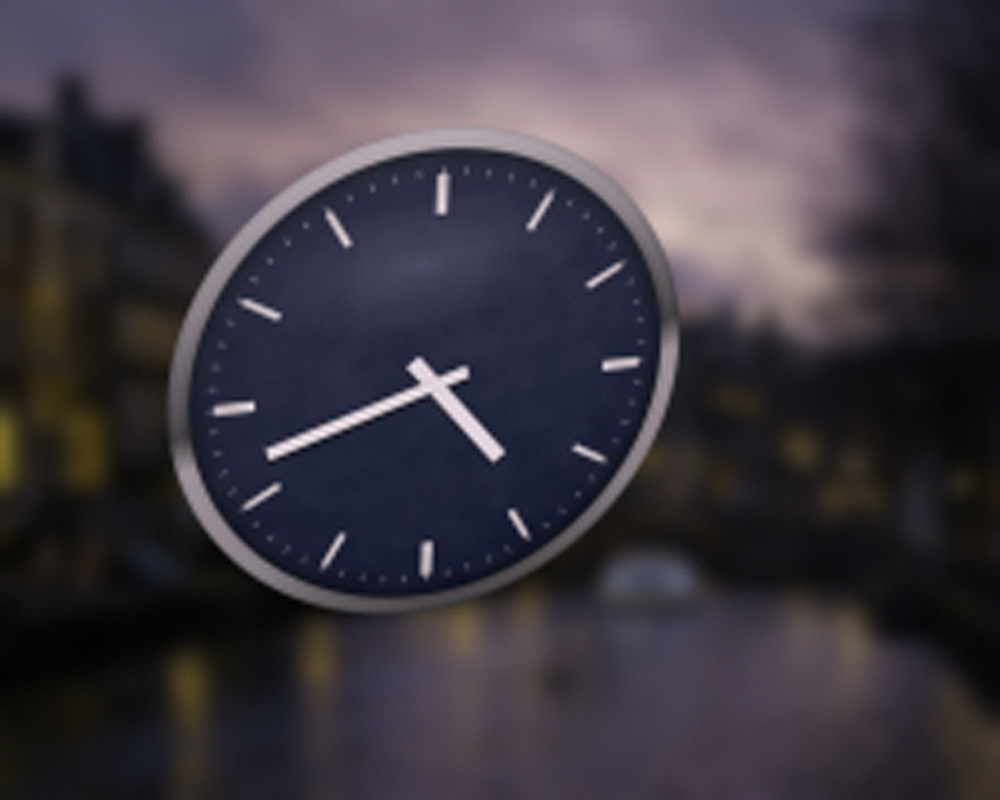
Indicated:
4:42
